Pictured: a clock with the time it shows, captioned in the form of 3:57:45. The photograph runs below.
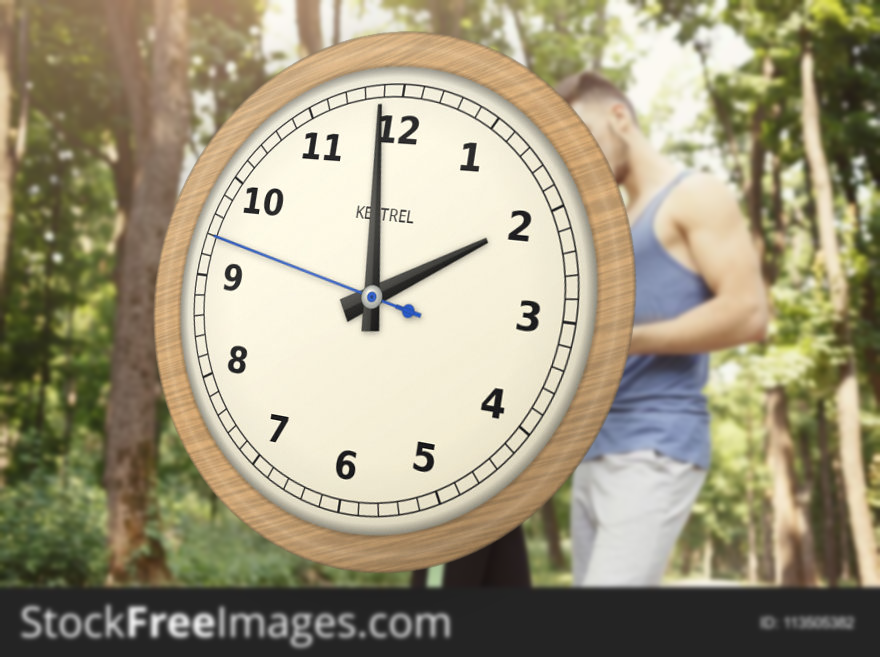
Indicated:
1:58:47
